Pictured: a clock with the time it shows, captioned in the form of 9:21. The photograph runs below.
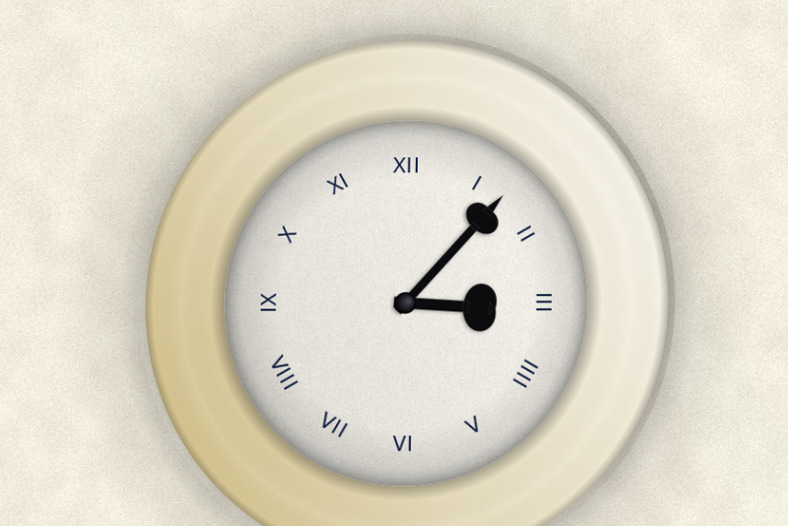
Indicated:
3:07
